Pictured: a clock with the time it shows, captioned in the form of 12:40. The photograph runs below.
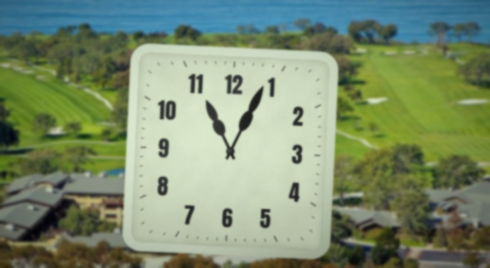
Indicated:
11:04
